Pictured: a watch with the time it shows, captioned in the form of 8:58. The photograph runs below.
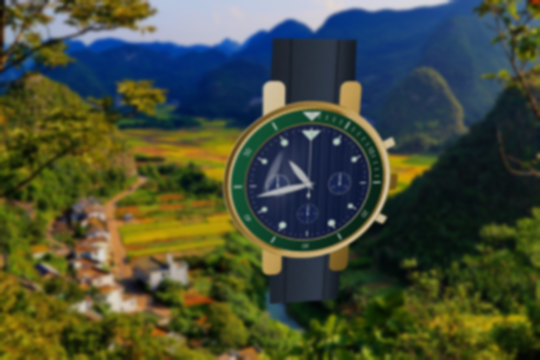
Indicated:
10:43
